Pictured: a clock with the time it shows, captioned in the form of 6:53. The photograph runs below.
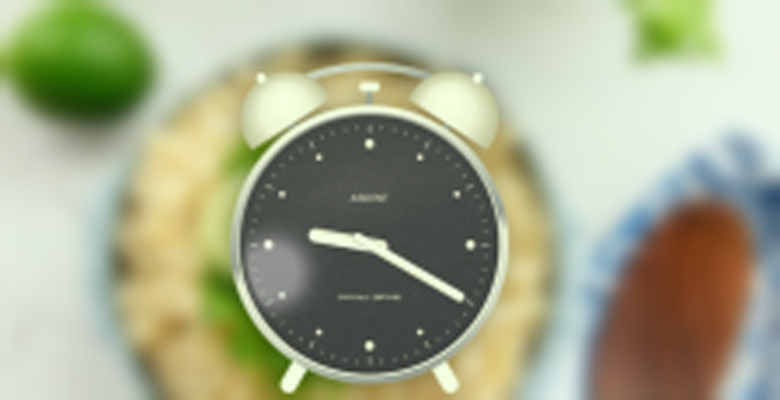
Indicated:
9:20
